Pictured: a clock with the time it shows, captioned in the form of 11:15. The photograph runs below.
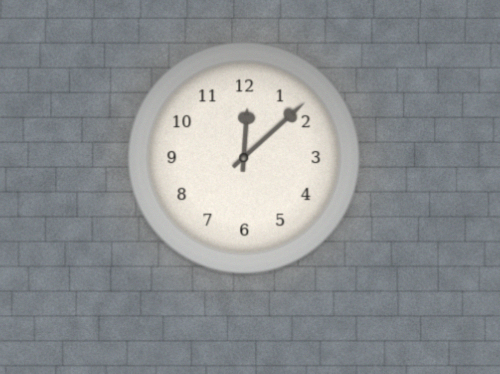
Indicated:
12:08
